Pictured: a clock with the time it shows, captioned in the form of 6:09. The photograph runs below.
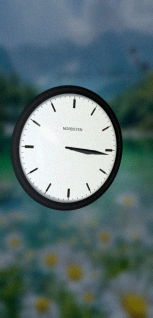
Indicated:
3:16
